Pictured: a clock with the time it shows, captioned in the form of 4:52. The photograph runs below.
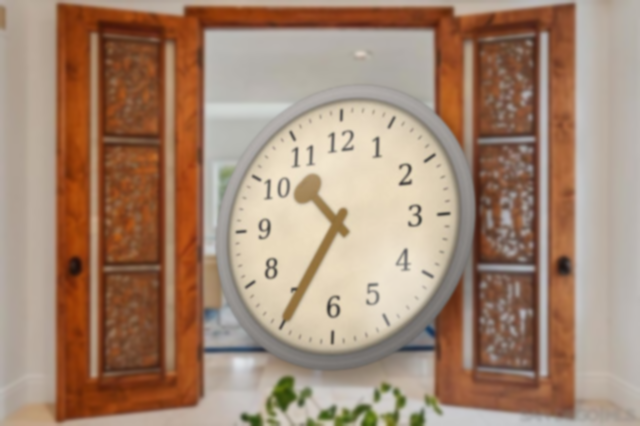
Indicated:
10:35
